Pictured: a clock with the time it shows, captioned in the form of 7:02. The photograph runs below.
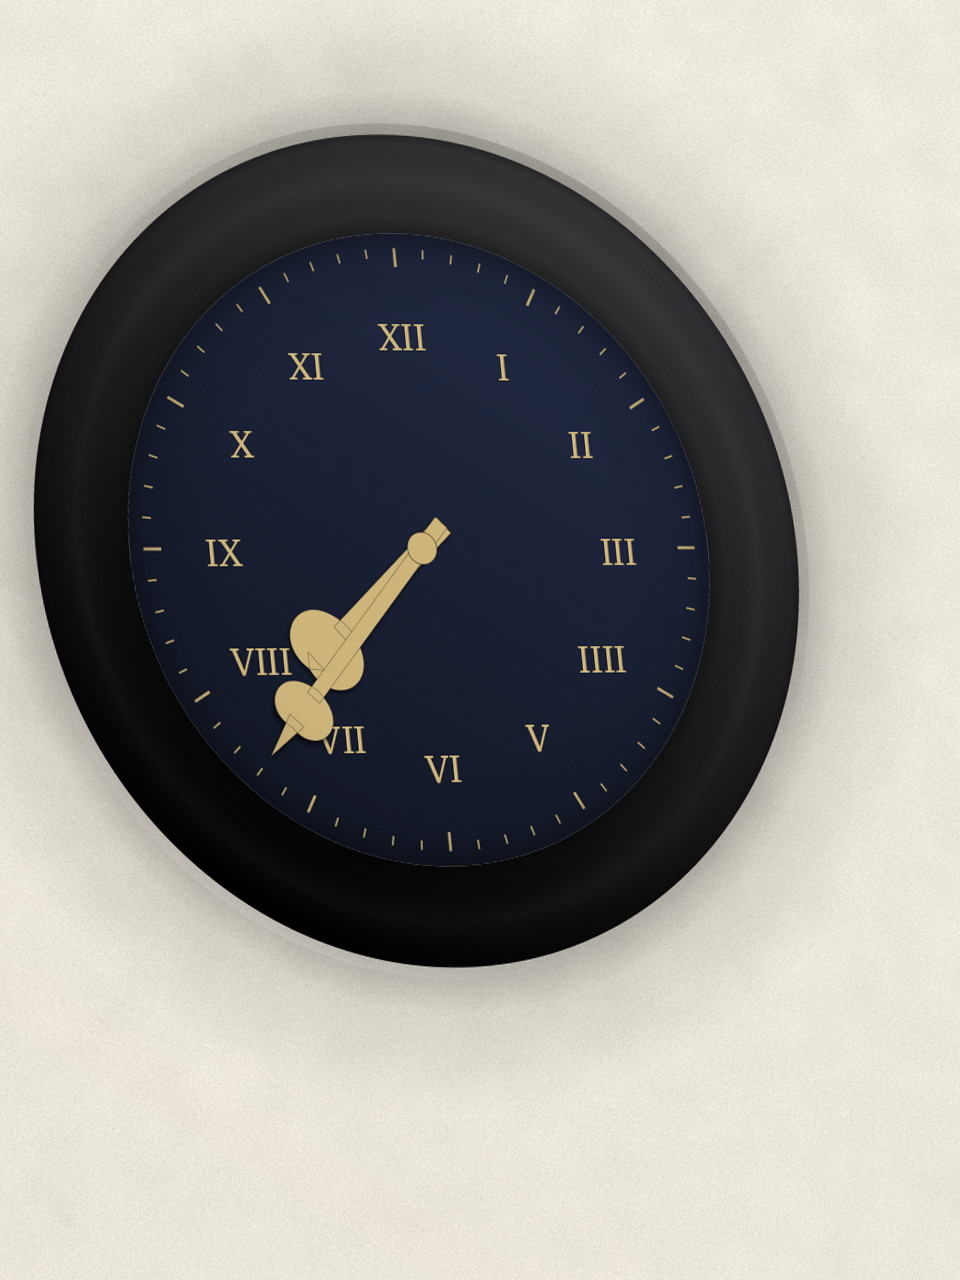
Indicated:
7:37
